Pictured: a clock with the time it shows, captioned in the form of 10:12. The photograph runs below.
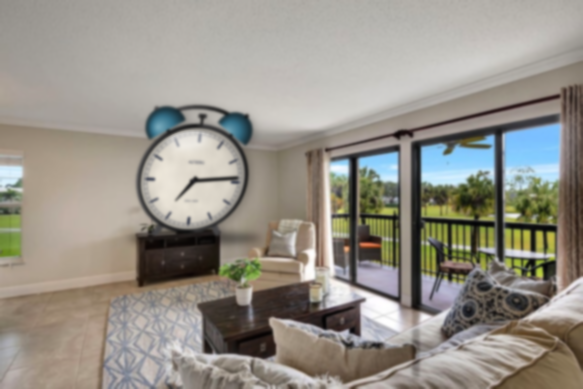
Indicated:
7:14
